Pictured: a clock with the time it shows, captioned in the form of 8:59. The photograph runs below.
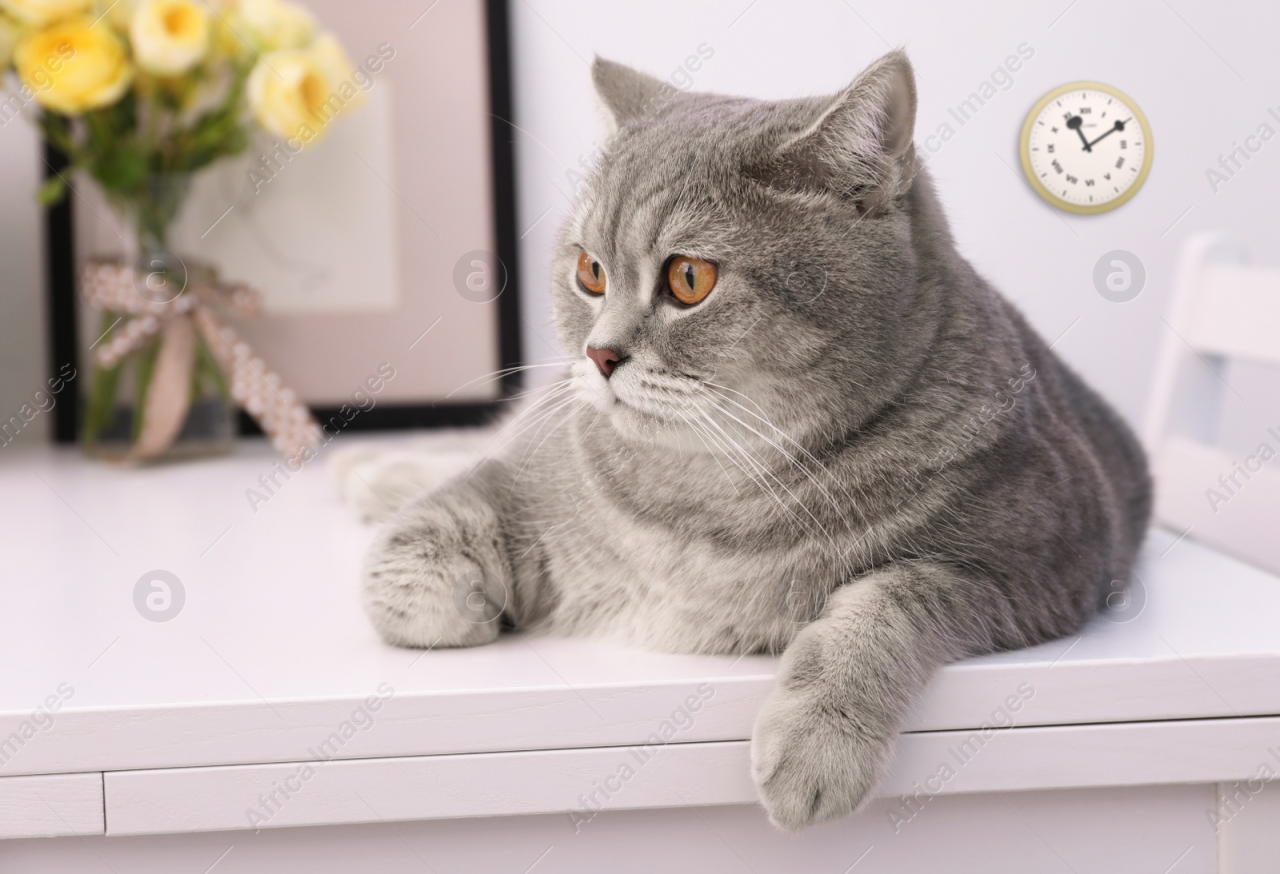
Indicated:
11:10
